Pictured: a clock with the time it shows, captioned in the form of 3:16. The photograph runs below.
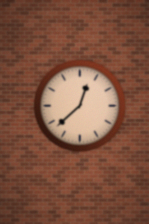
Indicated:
12:38
